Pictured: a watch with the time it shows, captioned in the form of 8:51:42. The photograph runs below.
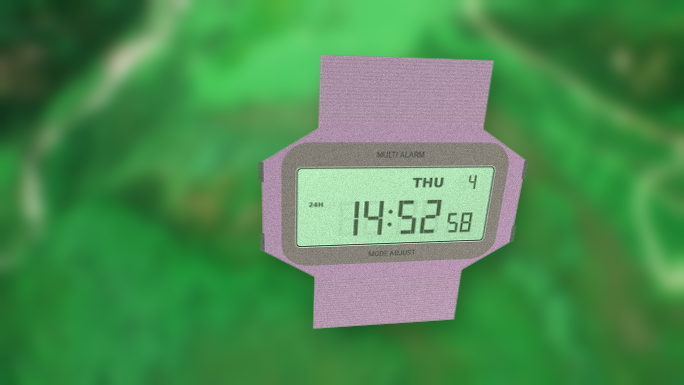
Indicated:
14:52:58
